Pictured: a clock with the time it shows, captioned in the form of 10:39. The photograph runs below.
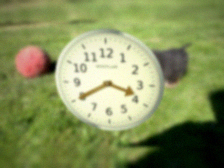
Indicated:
3:40
